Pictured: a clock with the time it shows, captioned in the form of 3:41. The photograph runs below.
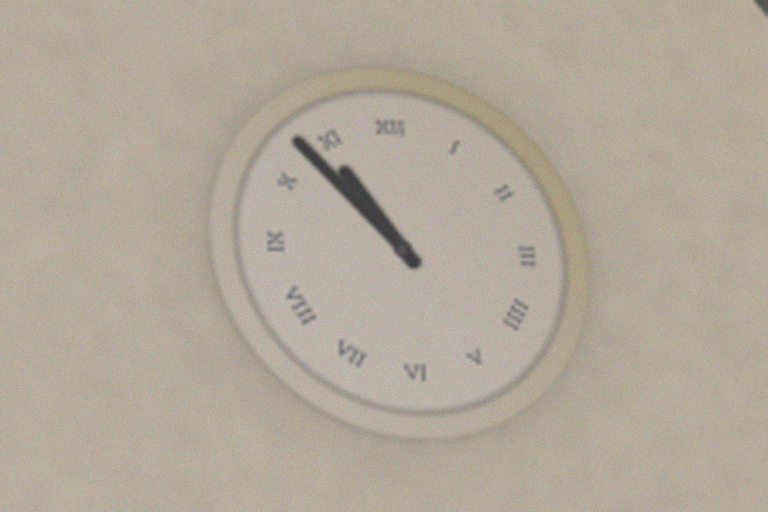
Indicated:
10:53
